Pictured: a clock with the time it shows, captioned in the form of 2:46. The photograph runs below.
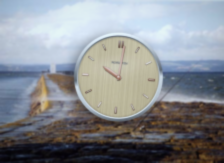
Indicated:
10:01
